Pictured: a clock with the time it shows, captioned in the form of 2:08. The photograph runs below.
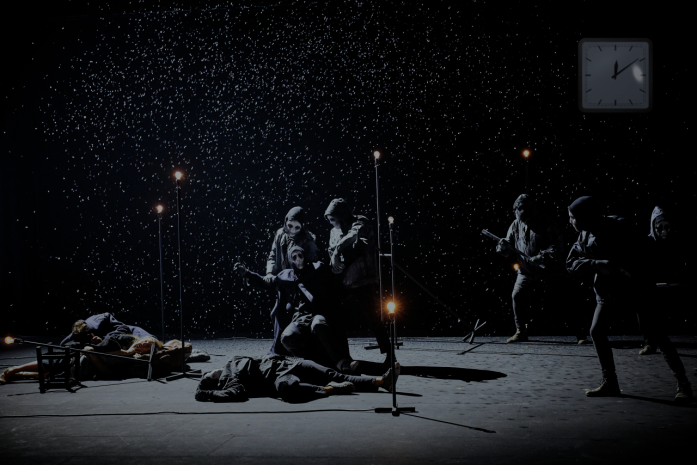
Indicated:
12:09
